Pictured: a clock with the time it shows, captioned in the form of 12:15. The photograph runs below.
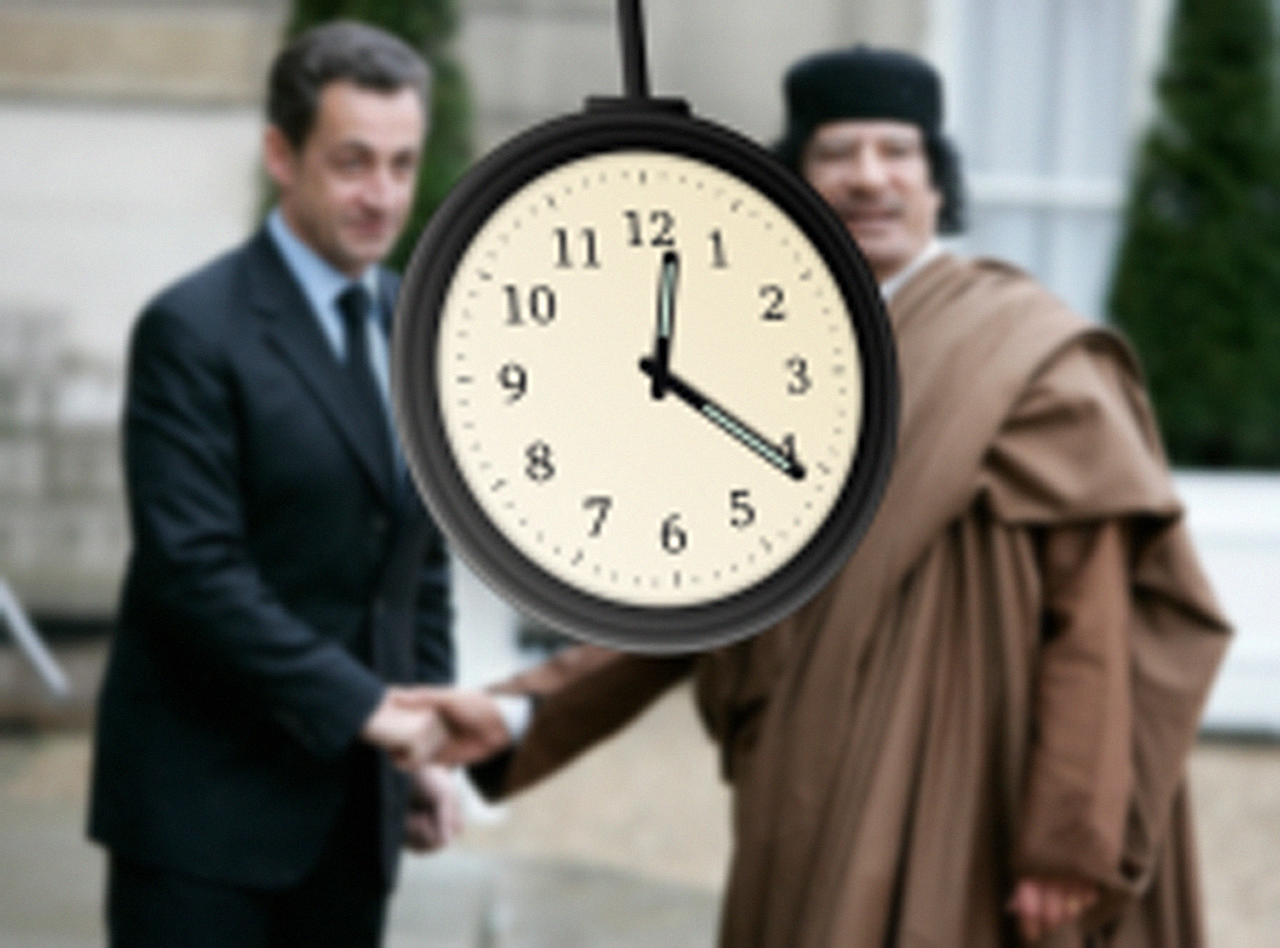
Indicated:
12:21
